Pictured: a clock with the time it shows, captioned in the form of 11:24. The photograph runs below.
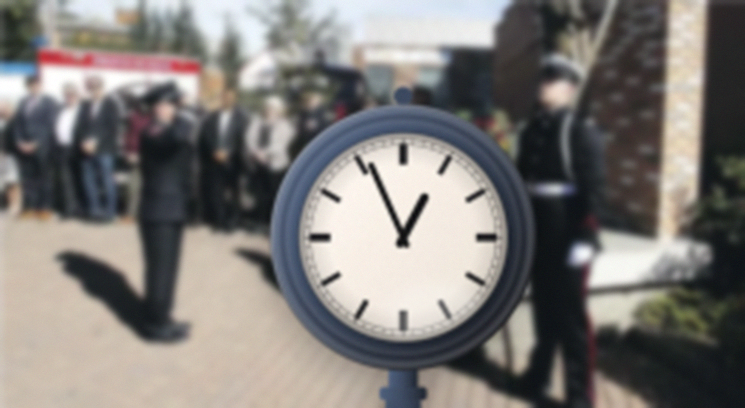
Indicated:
12:56
